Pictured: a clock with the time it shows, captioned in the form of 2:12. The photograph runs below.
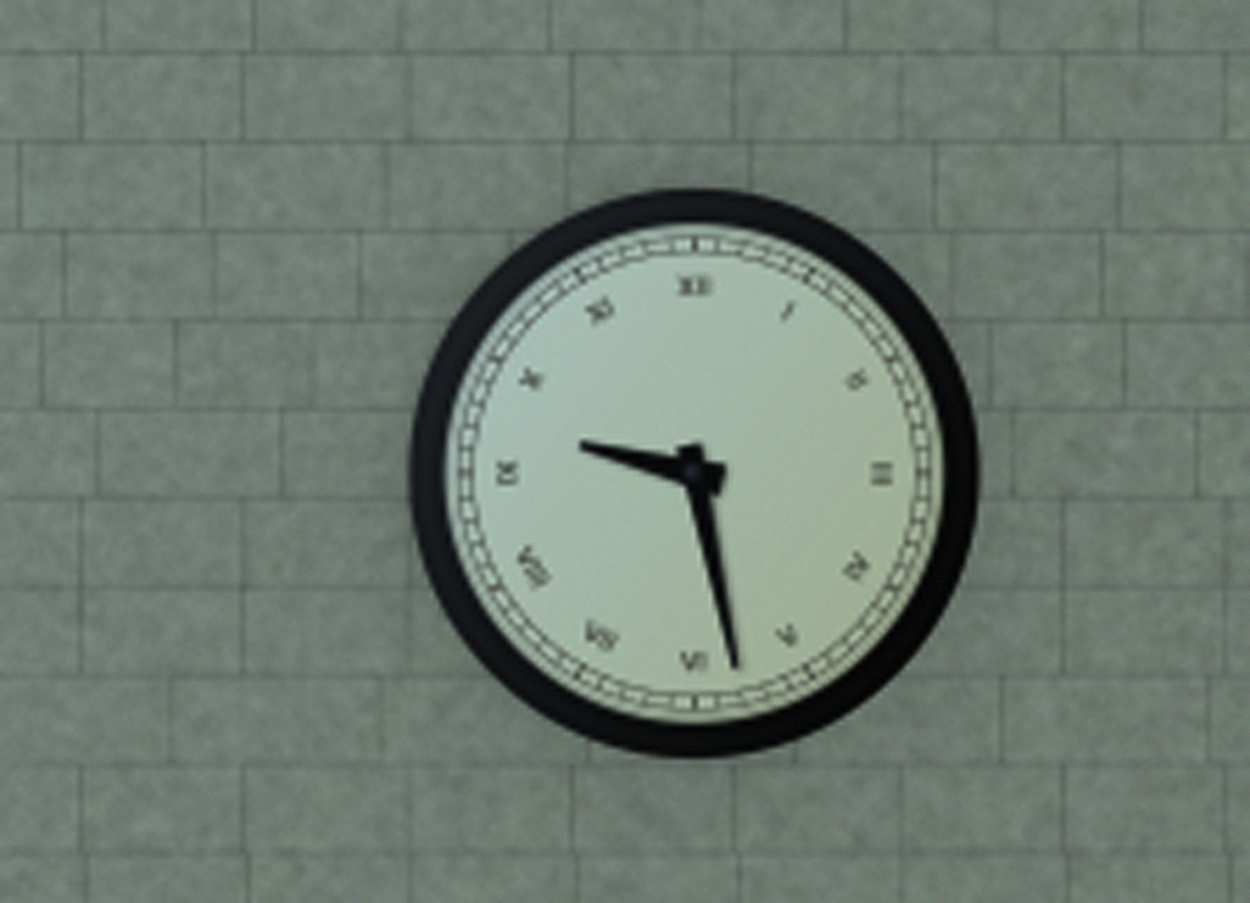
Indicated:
9:28
